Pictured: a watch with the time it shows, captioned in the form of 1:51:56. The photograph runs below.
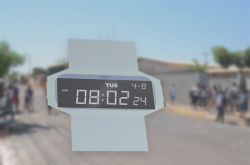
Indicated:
8:02:24
